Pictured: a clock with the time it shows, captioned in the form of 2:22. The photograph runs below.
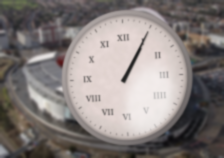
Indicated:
1:05
